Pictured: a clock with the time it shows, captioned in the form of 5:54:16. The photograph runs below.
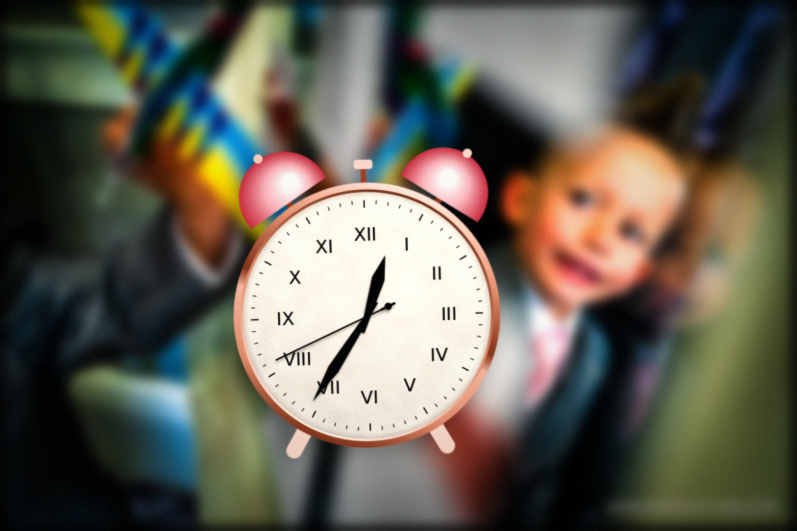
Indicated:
12:35:41
